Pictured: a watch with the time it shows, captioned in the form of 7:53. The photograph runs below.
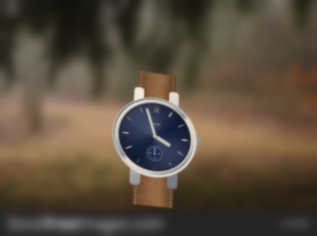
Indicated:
3:57
